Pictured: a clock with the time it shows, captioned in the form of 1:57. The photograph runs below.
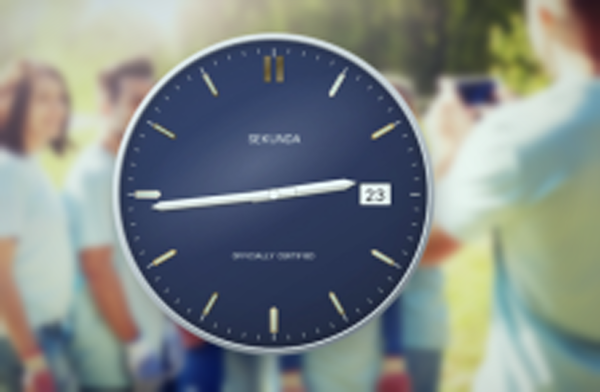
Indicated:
2:44
